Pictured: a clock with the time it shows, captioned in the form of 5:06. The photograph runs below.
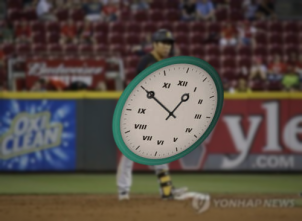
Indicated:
12:50
